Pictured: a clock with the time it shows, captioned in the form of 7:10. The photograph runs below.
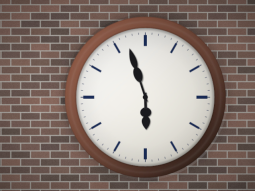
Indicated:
5:57
